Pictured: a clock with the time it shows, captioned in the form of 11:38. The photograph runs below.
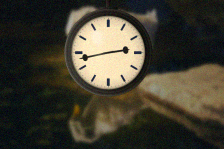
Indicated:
2:43
